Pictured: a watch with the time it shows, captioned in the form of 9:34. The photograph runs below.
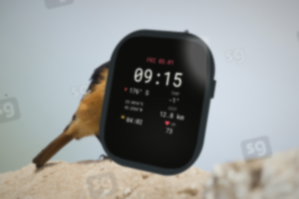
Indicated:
9:15
